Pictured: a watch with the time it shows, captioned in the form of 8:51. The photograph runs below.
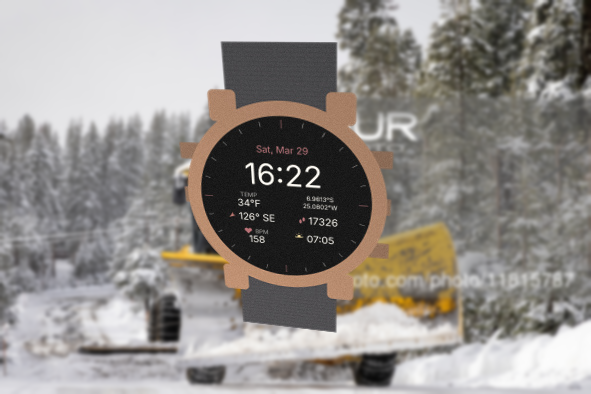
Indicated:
16:22
